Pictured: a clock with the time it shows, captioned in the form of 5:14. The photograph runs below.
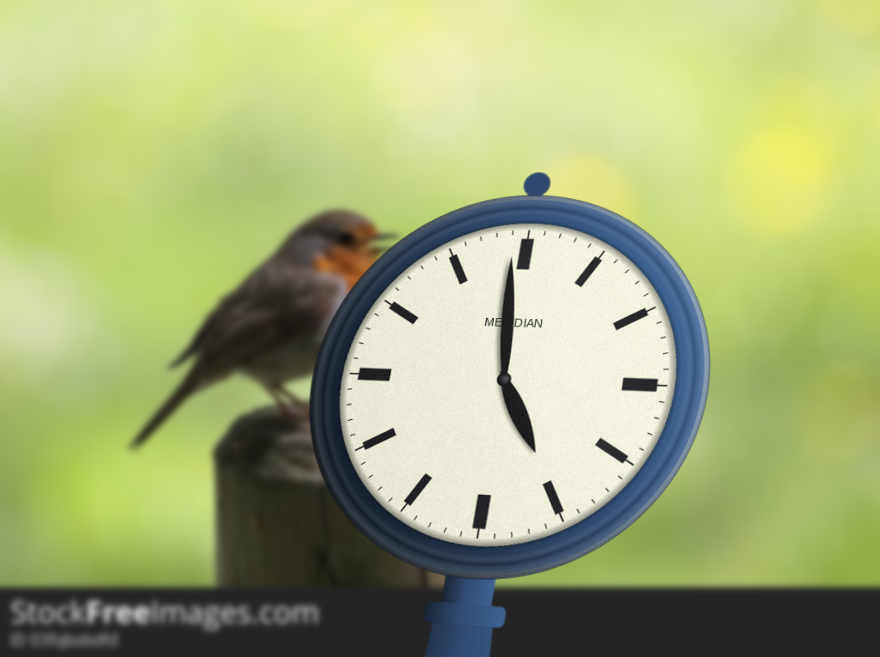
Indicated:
4:59
